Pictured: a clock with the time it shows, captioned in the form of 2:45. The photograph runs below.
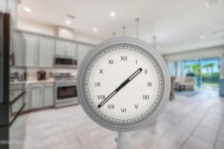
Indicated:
1:38
